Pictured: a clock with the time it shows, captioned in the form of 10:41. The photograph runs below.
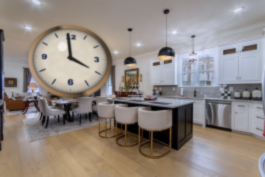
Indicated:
3:59
